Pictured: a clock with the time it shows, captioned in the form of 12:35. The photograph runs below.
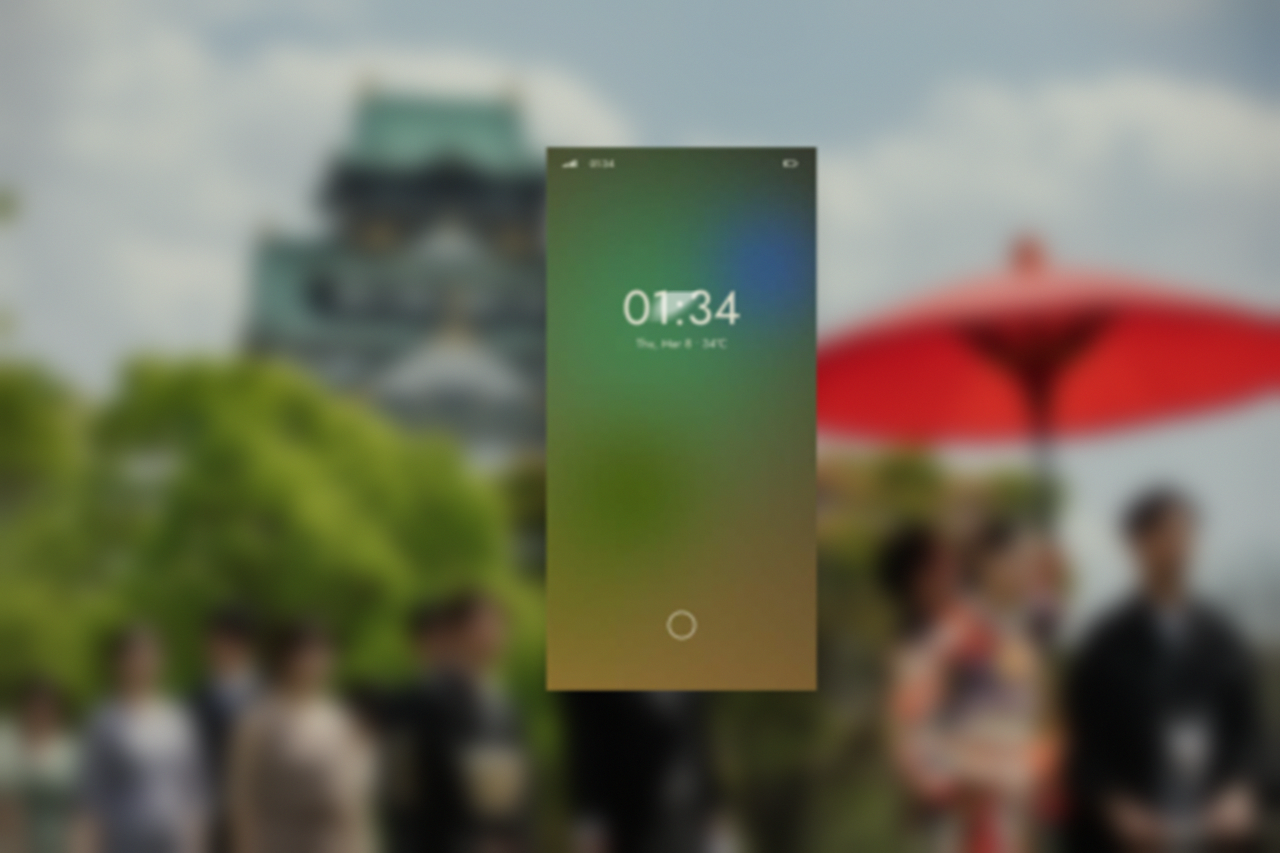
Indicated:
1:34
